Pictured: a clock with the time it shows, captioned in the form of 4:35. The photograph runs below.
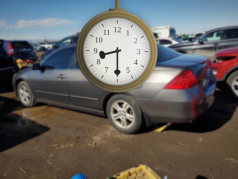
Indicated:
8:30
